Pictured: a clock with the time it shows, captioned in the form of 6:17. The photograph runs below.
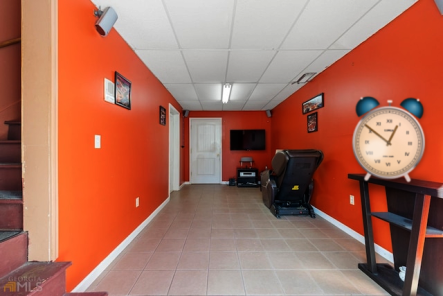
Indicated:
12:51
